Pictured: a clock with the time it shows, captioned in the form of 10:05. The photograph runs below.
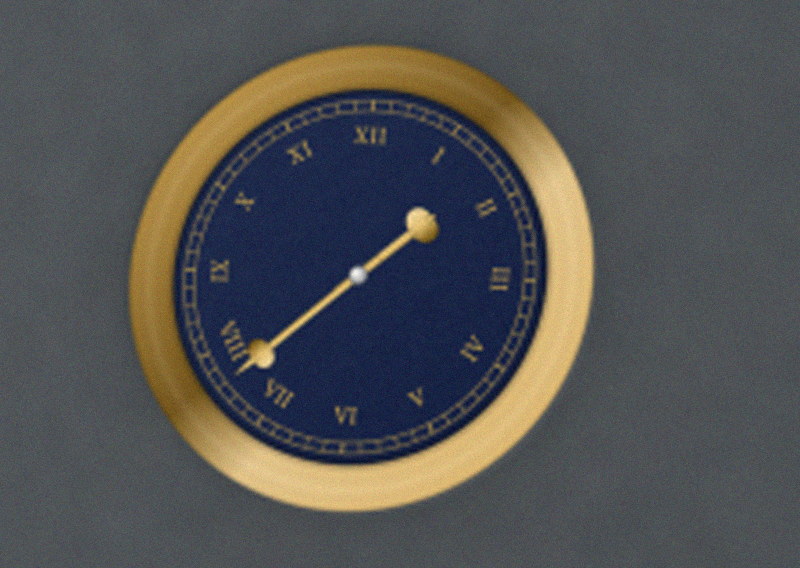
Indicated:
1:38
